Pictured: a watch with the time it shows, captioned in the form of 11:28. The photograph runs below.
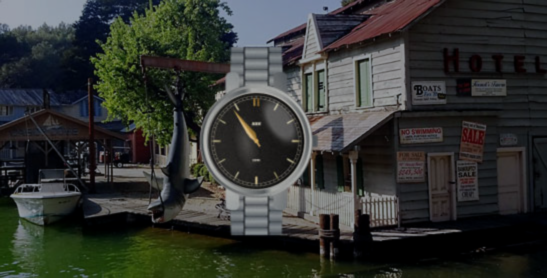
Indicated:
10:54
